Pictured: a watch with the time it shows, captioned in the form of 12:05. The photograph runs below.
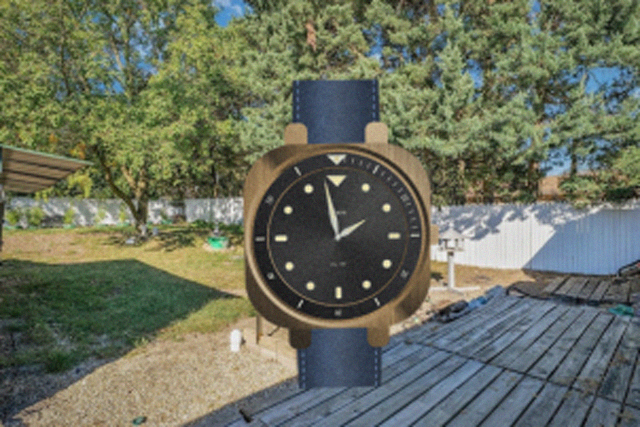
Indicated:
1:58
